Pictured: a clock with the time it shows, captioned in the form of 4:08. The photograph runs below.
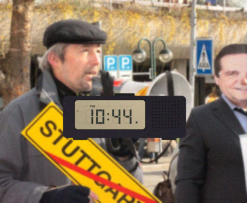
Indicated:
10:44
